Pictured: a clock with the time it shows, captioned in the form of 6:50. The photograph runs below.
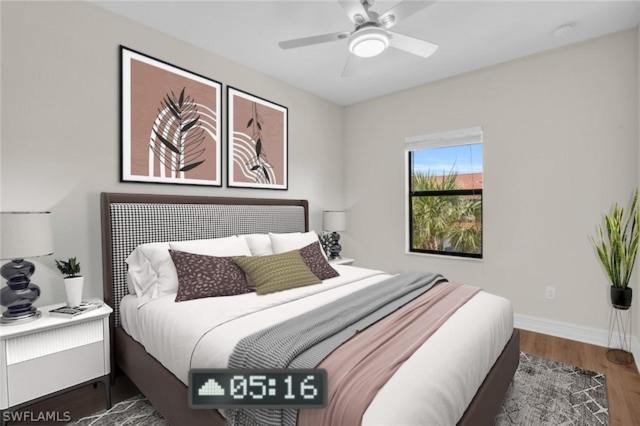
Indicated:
5:16
